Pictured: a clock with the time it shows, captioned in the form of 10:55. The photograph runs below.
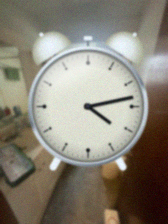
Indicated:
4:13
